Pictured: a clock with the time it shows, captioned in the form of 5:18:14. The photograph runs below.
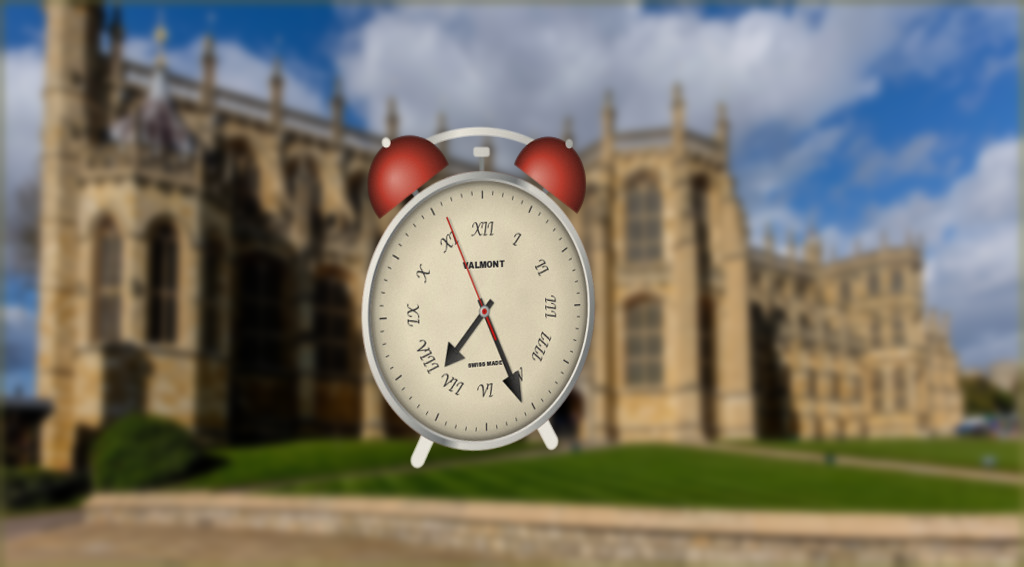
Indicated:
7:25:56
